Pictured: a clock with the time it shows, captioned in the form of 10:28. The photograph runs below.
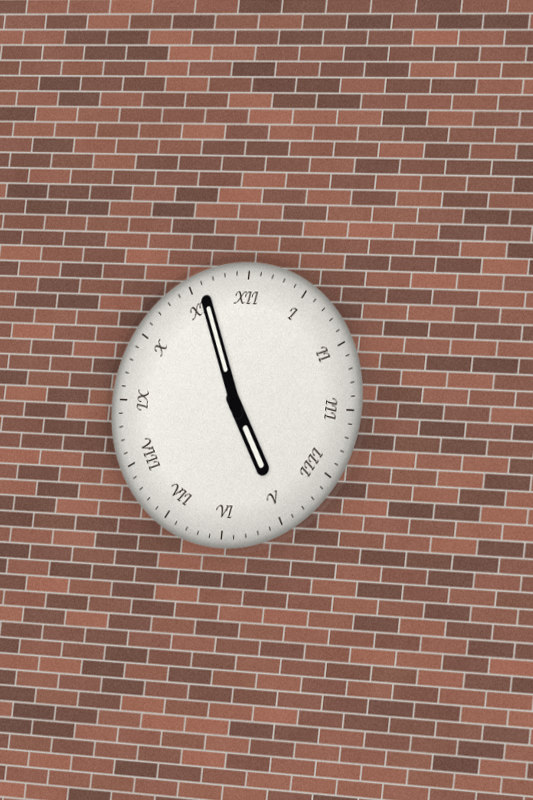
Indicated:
4:56
